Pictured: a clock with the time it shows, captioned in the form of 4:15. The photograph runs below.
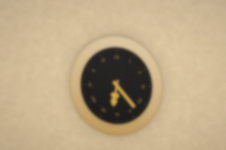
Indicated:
6:23
